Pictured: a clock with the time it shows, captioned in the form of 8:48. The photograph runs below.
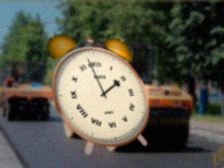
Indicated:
1:58
